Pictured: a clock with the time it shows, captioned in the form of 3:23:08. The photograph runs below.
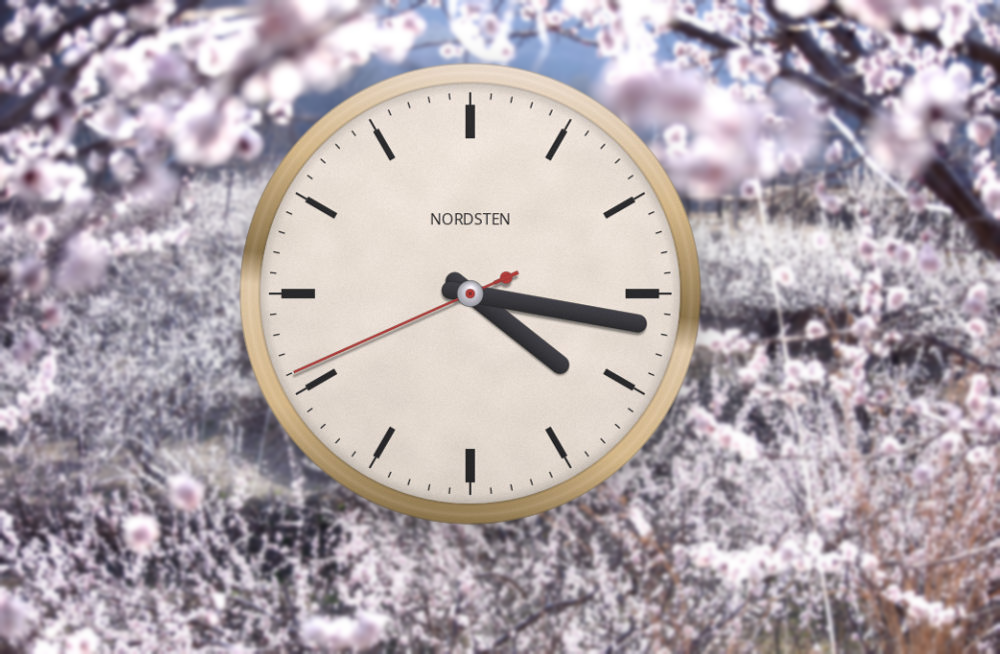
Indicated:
4:16:41
